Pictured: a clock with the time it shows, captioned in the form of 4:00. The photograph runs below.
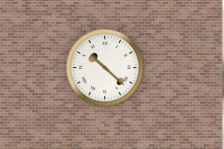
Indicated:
10:22
